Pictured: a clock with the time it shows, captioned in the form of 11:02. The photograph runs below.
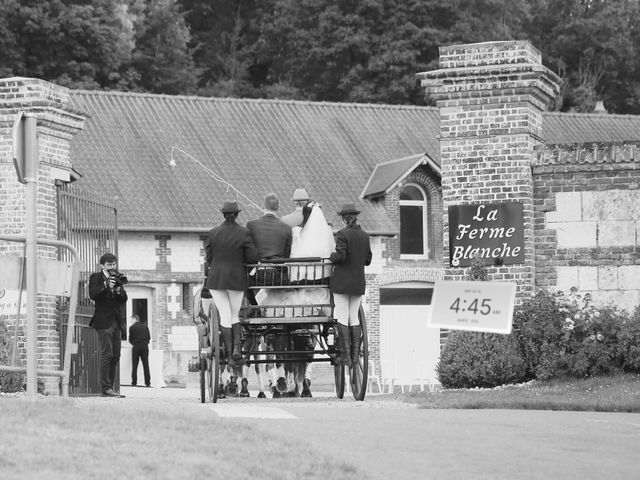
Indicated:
4:45
